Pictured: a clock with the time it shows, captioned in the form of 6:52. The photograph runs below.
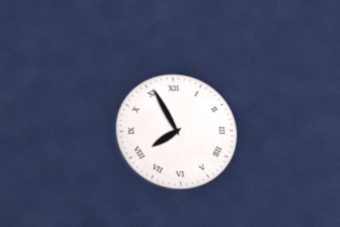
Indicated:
7:56
